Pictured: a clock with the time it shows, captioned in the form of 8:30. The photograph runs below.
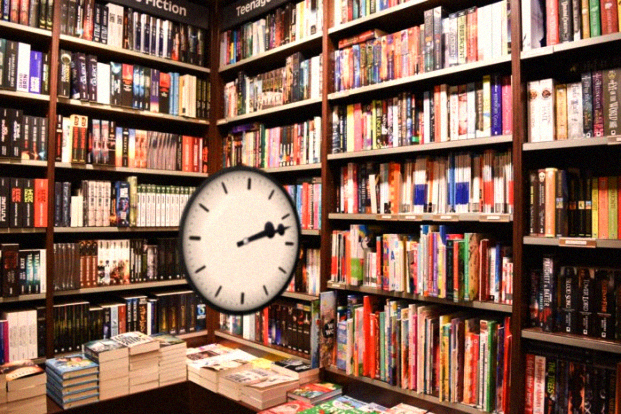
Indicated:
2:12
